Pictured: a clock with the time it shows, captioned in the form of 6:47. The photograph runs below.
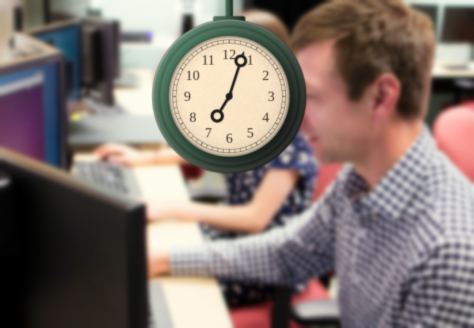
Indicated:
7:03
